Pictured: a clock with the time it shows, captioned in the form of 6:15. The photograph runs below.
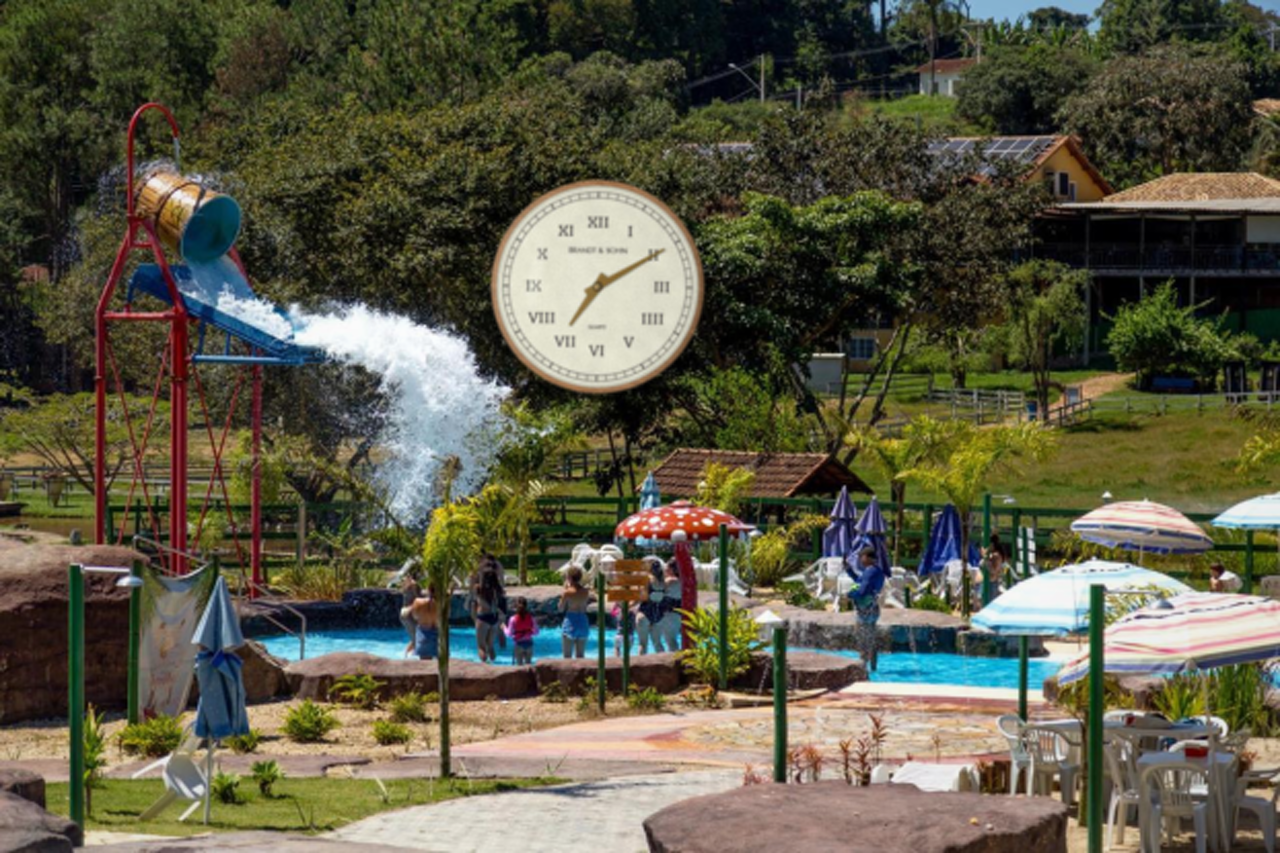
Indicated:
7:10
